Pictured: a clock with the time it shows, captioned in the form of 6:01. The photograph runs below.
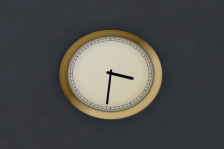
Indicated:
3:31
